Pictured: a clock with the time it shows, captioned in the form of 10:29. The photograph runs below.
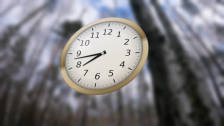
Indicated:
7:43
